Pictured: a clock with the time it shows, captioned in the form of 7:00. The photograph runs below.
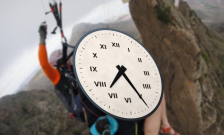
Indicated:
7:25
